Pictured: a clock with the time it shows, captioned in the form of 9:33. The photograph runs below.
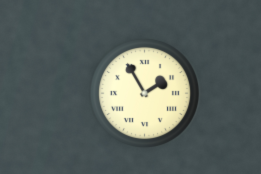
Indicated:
1:55
